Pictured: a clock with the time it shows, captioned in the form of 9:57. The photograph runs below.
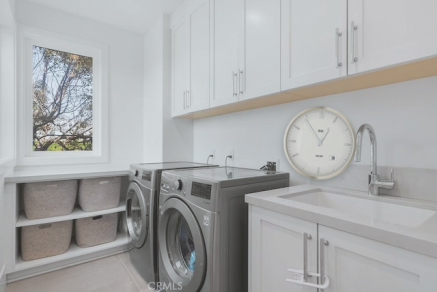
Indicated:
12:54
